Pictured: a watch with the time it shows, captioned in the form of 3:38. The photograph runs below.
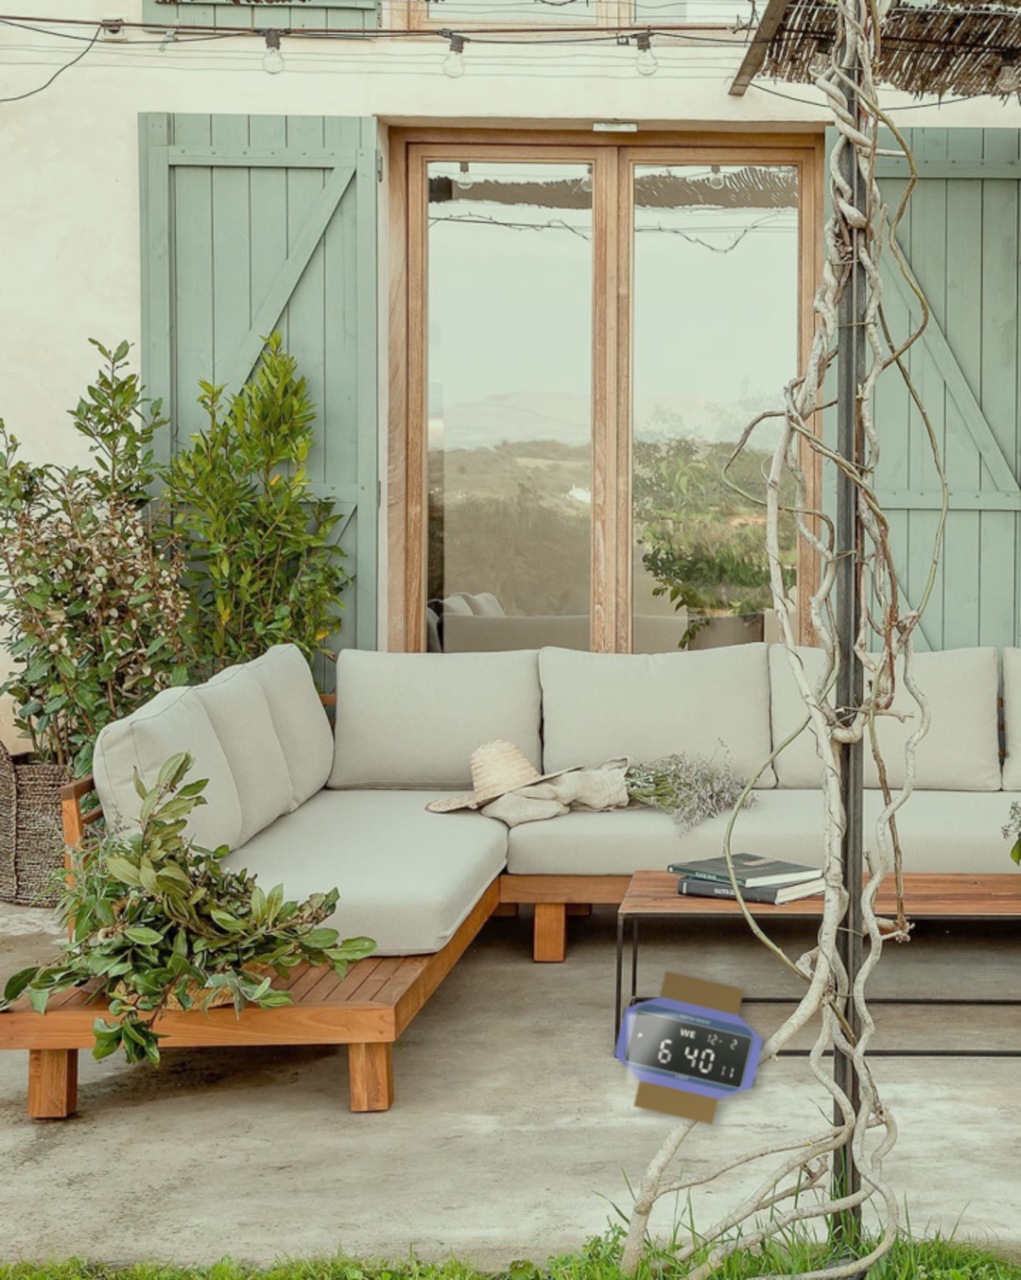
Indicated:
6:40
